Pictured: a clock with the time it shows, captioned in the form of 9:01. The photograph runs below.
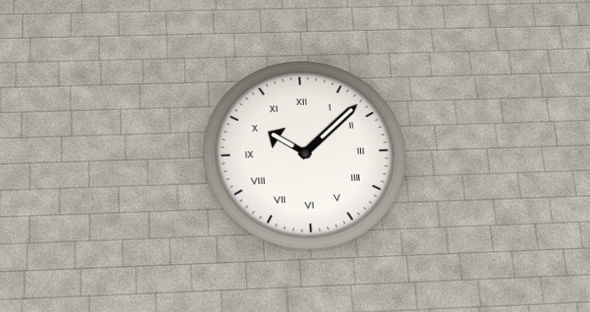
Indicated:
10:08
